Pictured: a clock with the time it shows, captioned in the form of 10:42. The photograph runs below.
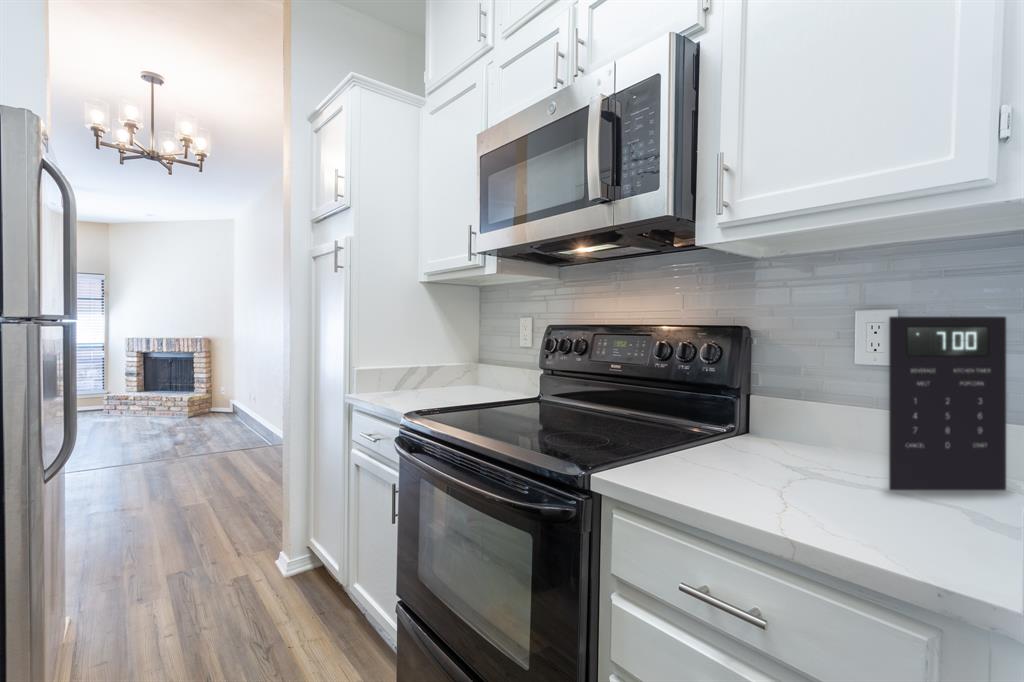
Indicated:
7:00
